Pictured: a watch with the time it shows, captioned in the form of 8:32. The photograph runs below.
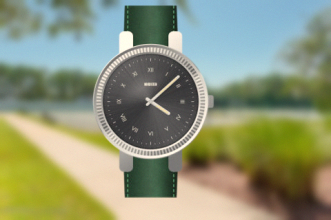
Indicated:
4:08
